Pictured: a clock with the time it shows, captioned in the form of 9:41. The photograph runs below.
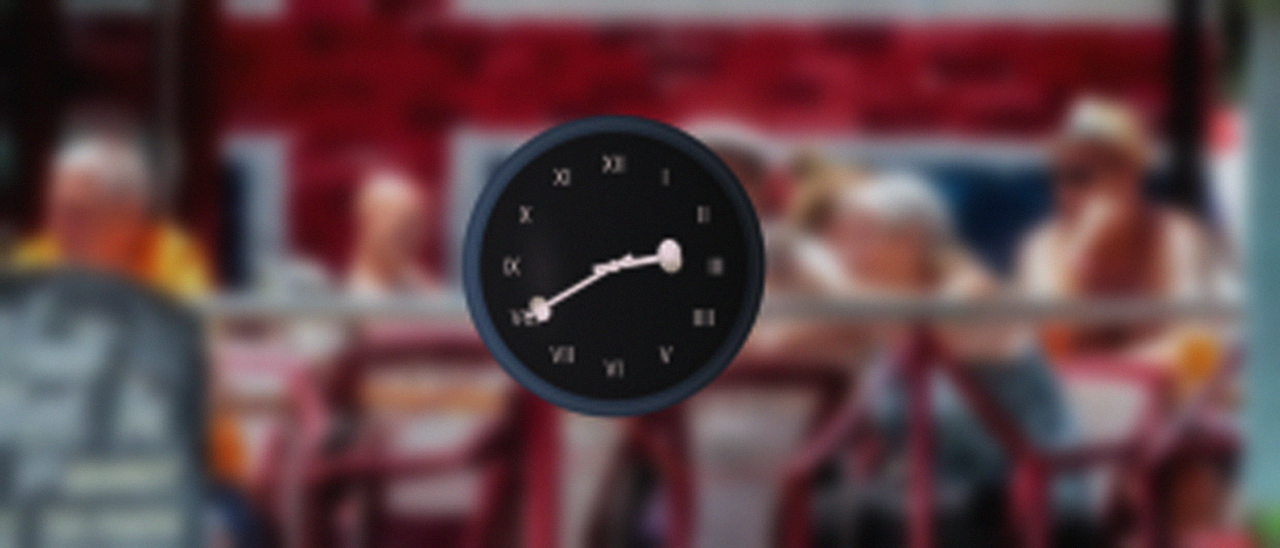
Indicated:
2:40
